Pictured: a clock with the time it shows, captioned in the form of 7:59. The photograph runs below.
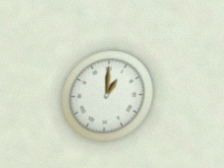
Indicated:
1:00
